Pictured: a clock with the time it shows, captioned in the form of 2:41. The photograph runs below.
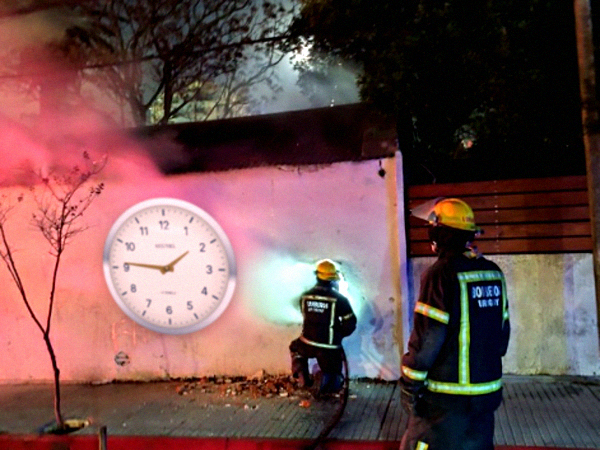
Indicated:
1:46
